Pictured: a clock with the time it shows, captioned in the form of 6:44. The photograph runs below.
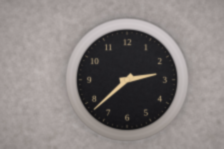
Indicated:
2:38
